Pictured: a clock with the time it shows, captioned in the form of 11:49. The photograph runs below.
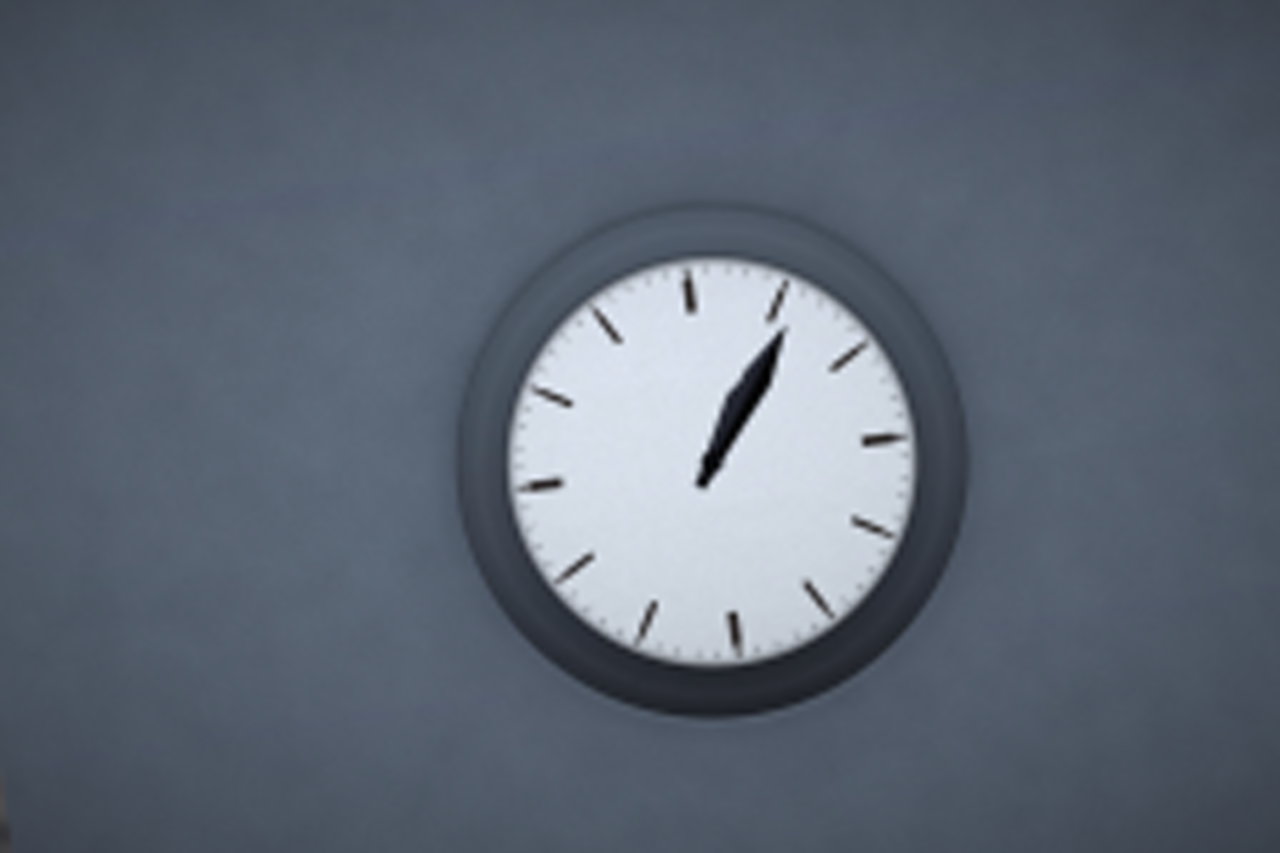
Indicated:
1:06
